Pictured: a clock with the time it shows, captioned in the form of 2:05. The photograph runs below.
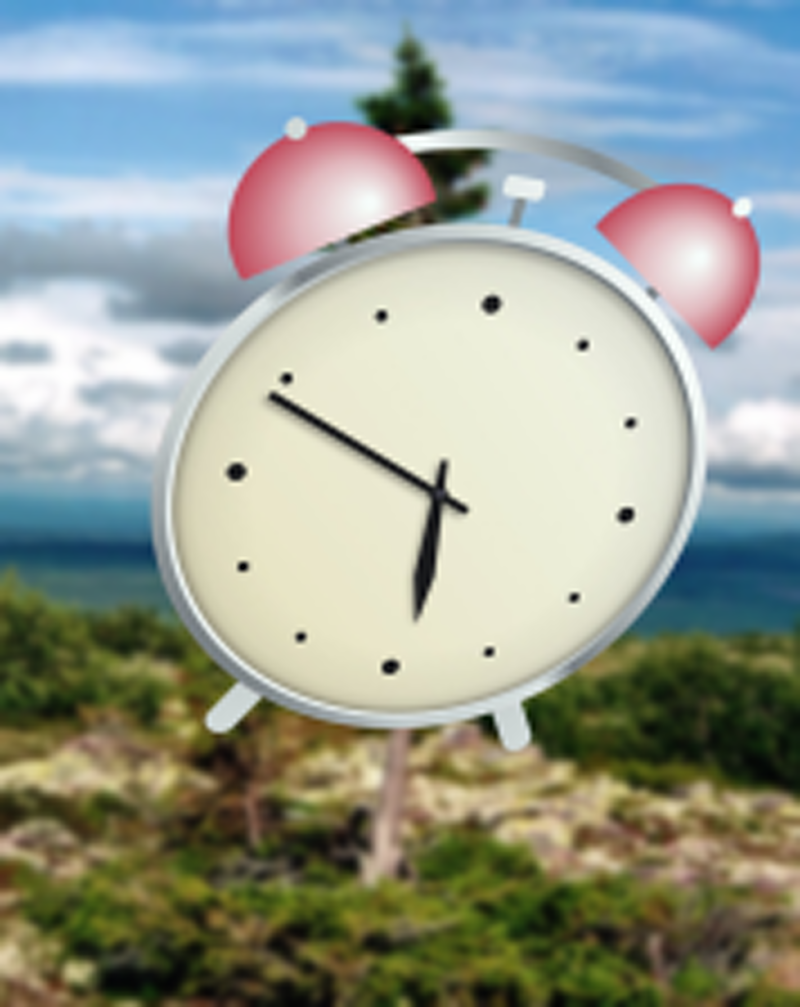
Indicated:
5:49
